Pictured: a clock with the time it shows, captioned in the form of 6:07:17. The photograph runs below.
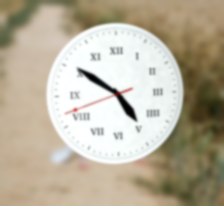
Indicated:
4:50:42
